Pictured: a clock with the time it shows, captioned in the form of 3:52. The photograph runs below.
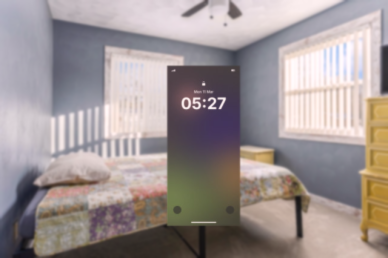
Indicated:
5:27
